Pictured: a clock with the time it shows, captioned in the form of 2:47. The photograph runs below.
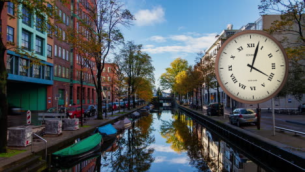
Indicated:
4:03
